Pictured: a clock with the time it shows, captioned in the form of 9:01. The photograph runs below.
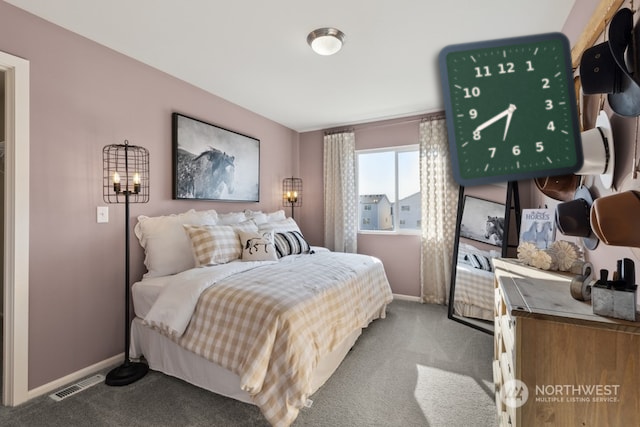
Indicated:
6:41
